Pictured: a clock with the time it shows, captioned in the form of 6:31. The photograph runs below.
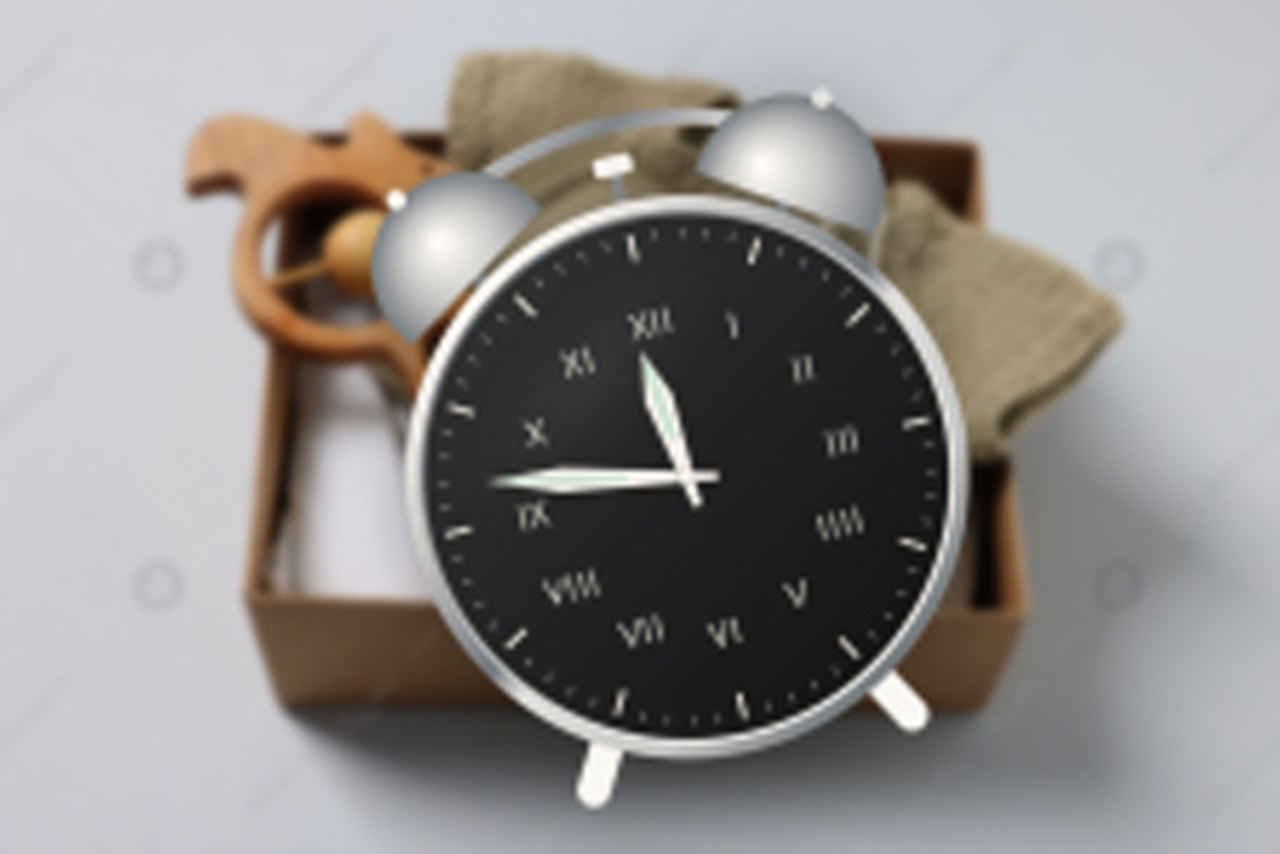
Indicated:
11:47
